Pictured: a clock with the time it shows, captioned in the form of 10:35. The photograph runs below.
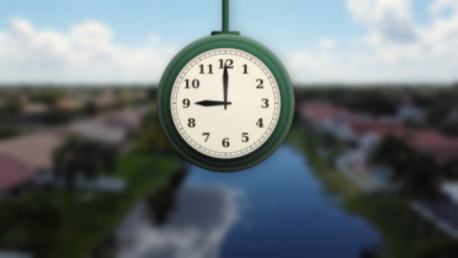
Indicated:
9:00
